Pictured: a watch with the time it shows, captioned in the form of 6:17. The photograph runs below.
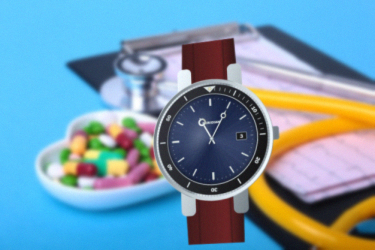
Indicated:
11:05
